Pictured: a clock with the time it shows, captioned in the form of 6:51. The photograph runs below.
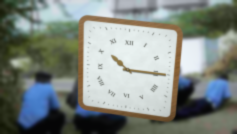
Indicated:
10:15
